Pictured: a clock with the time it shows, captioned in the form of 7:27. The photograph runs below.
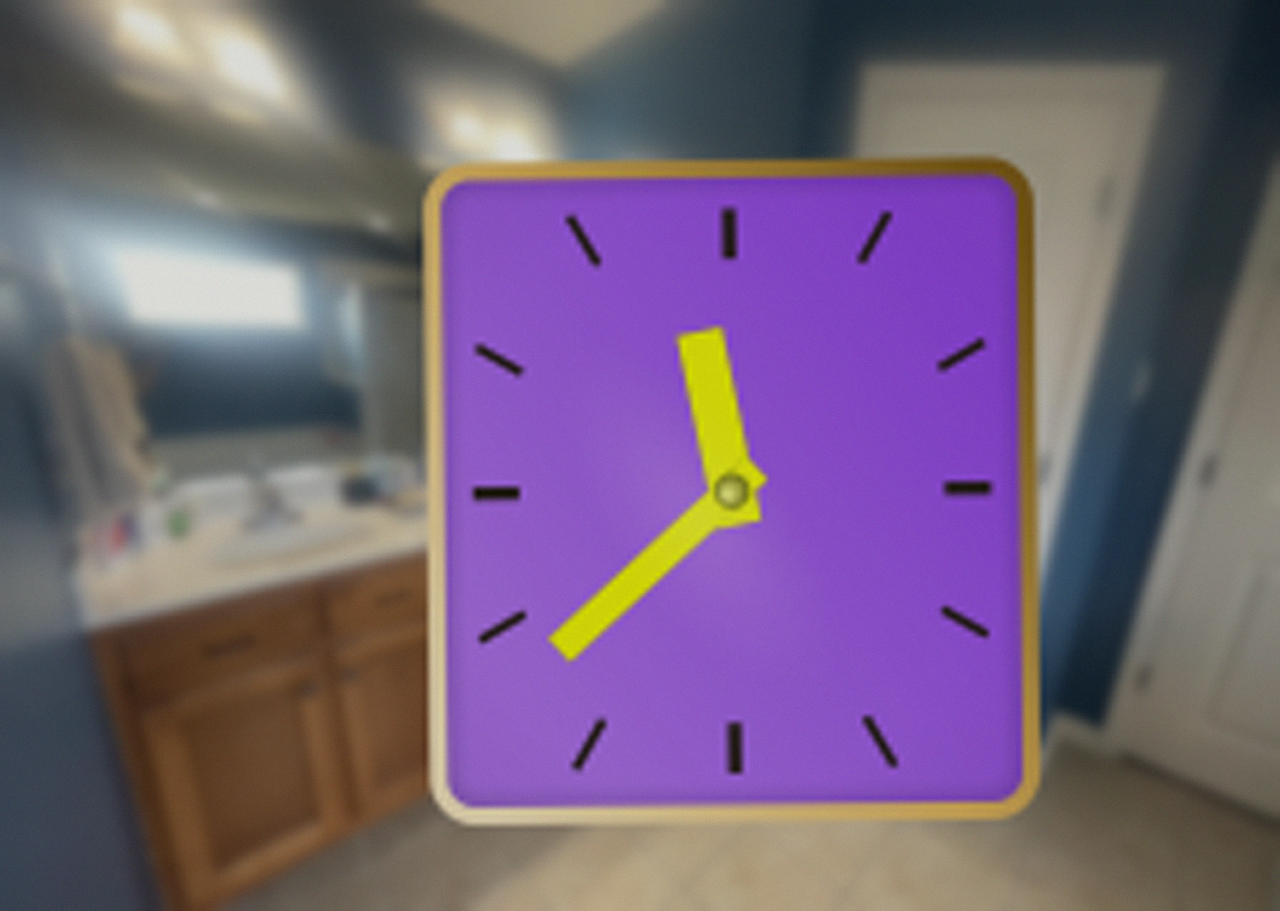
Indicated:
11:38
